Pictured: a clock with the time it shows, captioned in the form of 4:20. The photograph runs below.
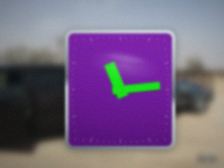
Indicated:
11:14
